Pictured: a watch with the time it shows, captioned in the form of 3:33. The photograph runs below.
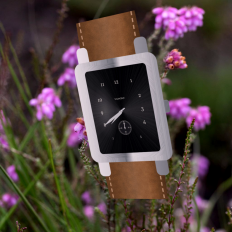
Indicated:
7:40
